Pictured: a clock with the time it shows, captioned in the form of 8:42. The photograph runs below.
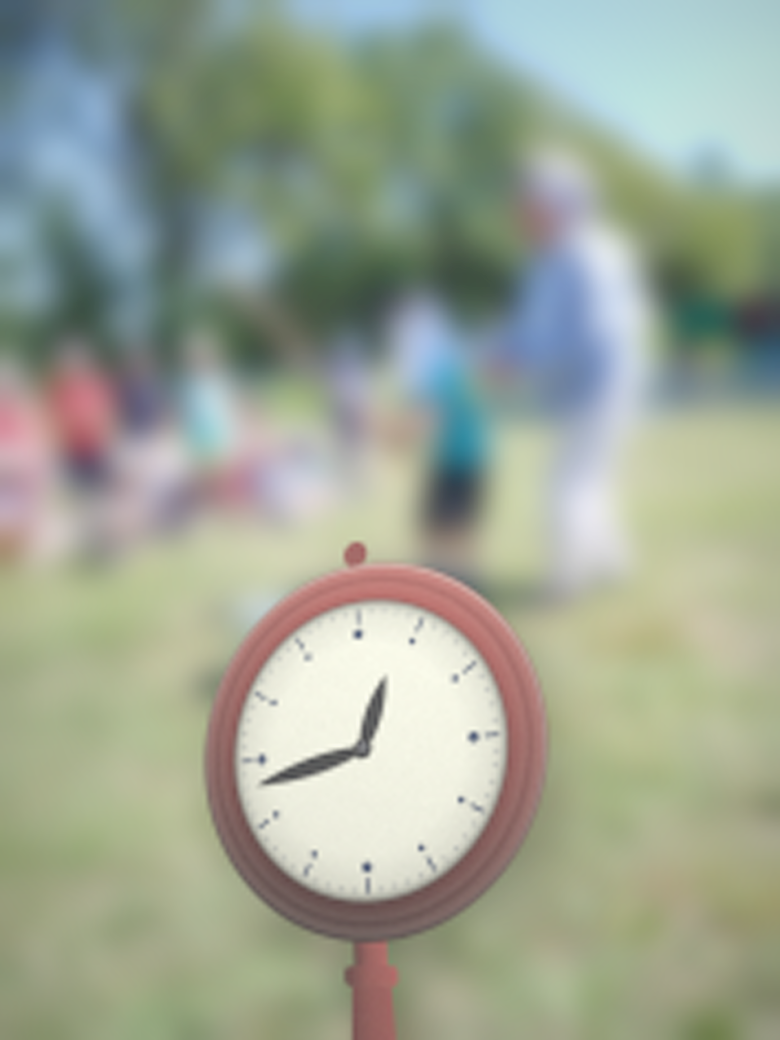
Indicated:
12:43
